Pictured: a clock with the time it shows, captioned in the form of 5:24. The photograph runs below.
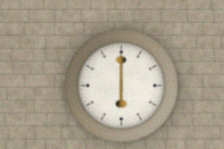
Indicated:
6:00
